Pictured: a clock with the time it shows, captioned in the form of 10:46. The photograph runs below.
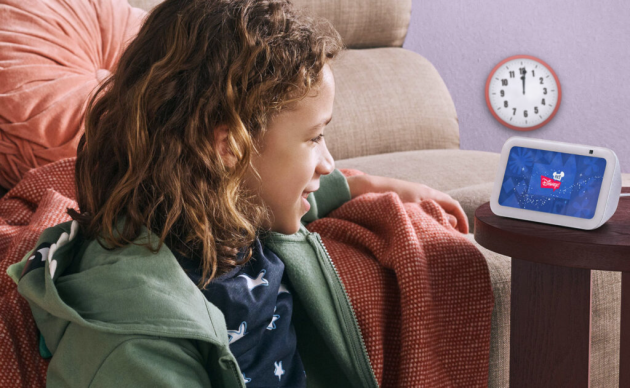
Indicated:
12:01
